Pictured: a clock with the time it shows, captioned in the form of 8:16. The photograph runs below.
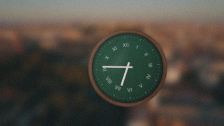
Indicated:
6:46
